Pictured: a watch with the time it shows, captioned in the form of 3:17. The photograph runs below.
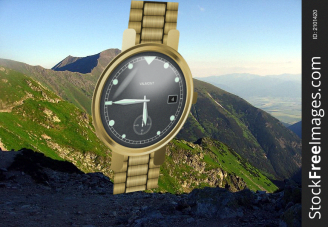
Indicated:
5:45
